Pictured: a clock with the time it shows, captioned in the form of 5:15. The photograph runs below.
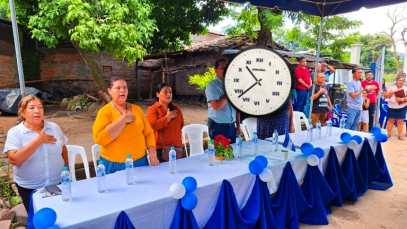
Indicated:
10:38
